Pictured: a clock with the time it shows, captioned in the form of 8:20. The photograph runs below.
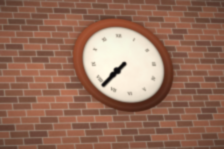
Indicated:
7:38
